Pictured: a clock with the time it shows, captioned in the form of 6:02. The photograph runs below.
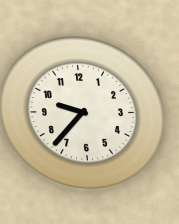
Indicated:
9:37
